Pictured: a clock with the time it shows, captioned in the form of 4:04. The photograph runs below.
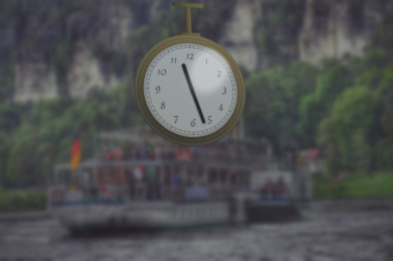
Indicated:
11:27
